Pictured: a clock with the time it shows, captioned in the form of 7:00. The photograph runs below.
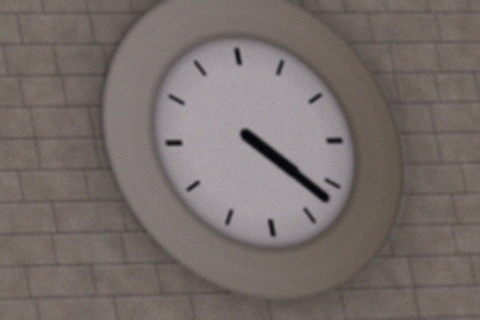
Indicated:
4:22
